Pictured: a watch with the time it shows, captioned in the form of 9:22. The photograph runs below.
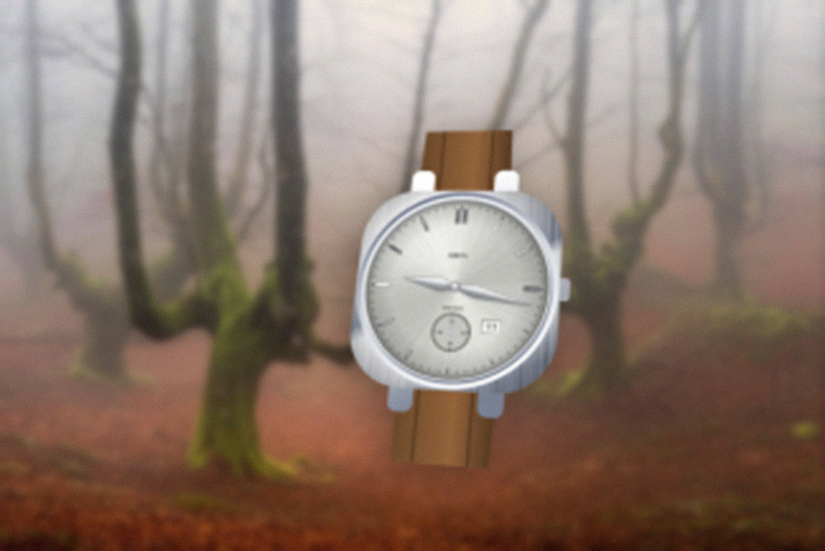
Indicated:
9:17
